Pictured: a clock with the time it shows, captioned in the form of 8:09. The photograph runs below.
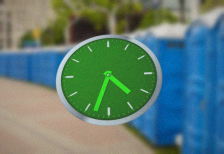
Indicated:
4:33
